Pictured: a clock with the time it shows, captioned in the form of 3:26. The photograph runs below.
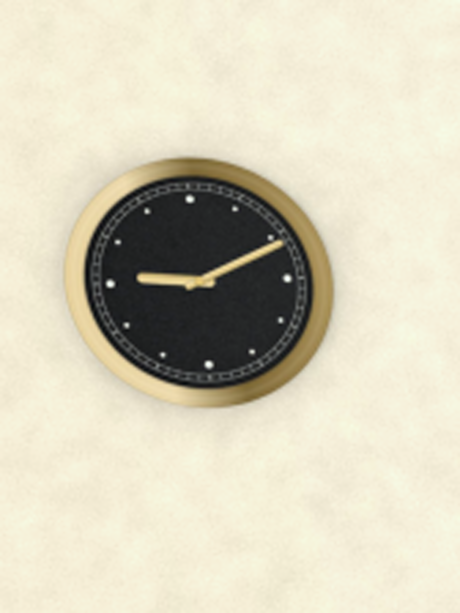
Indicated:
9:11
